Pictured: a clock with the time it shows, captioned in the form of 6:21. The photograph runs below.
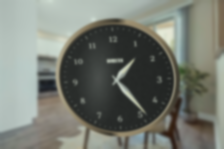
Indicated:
1:24
